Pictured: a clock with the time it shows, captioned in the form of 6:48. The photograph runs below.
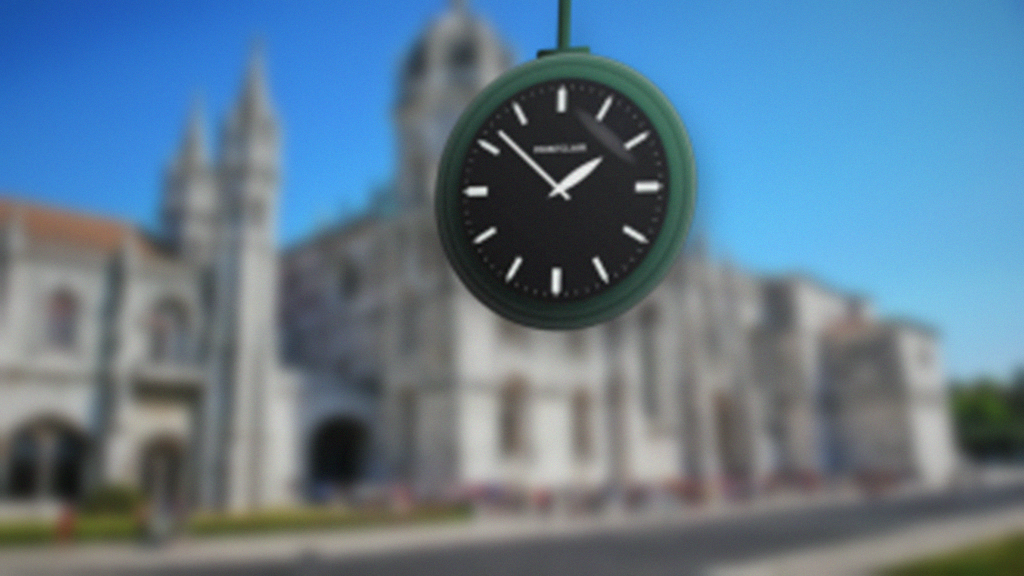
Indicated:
1:52
